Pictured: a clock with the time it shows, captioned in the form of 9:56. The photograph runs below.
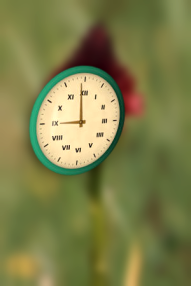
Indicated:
8:59
